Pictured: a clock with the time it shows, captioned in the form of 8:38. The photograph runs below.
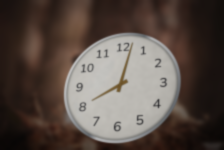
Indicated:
8:02
